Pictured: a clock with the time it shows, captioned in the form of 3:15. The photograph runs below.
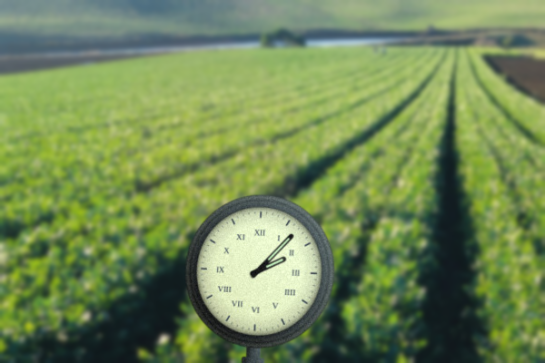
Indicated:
2:07
